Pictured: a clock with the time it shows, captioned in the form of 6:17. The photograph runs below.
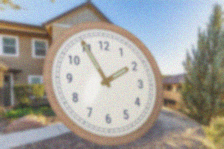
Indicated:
1:55
